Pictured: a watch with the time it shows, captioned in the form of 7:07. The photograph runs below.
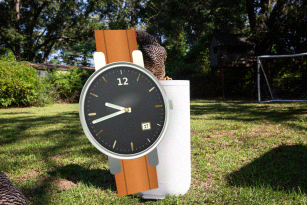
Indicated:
9:43
